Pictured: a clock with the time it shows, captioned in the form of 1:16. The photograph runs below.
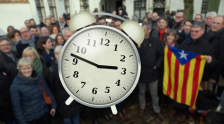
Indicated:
2:47
